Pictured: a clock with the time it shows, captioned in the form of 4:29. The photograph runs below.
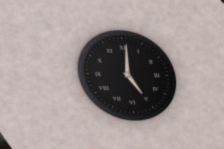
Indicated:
5:01
